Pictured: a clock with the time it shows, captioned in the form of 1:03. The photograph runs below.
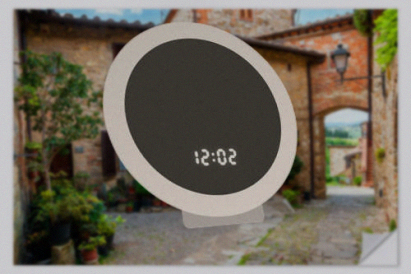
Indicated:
12:02
